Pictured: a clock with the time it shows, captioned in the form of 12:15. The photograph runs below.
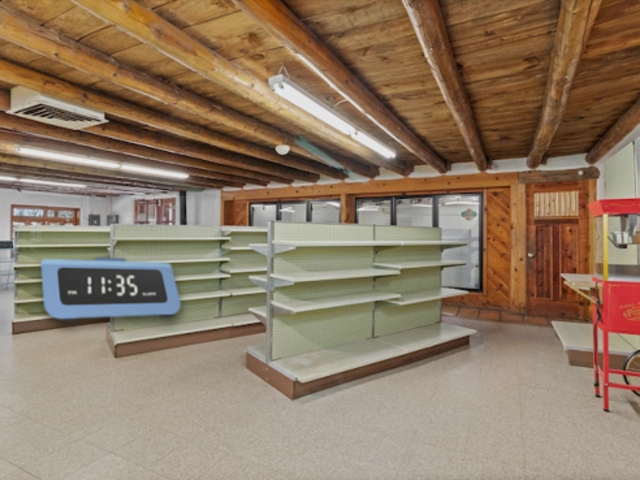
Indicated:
11:35
